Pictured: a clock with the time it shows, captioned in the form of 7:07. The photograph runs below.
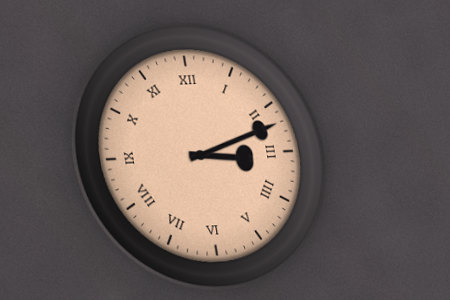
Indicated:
3:12
